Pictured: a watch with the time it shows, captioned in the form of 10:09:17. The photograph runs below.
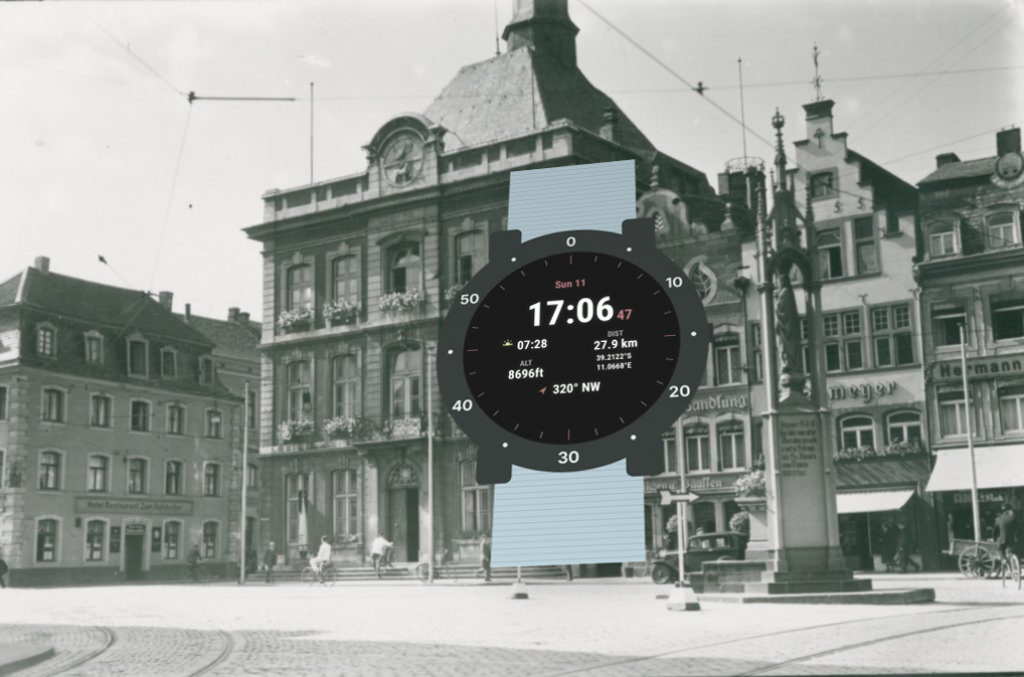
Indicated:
17:06:47
